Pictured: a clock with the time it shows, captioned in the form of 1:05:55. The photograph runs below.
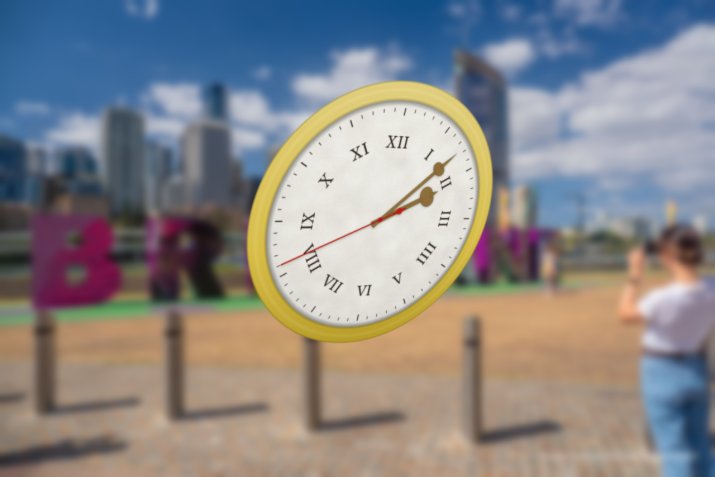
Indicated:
2:07:41
